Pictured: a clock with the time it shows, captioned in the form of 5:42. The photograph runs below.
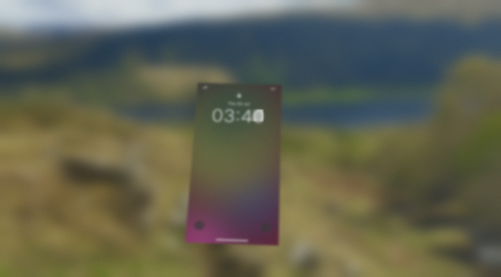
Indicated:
3:40
